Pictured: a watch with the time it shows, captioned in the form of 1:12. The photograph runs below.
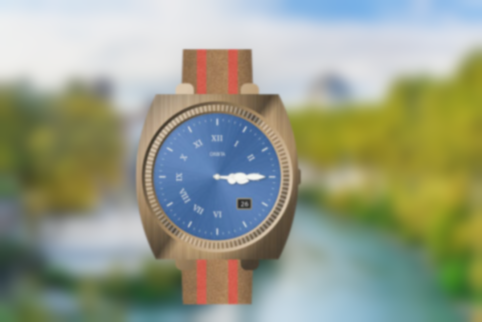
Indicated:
3:15
